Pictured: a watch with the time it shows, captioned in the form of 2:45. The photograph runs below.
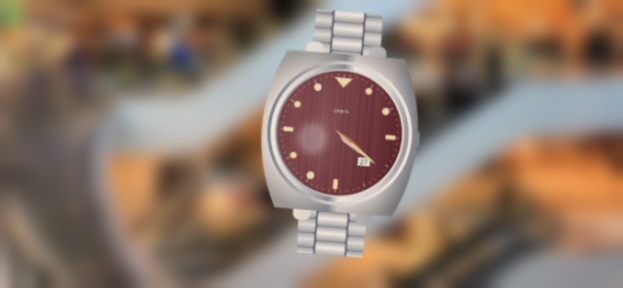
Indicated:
4:21
